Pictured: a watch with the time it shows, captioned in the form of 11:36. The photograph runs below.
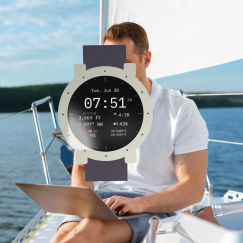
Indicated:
7:51
